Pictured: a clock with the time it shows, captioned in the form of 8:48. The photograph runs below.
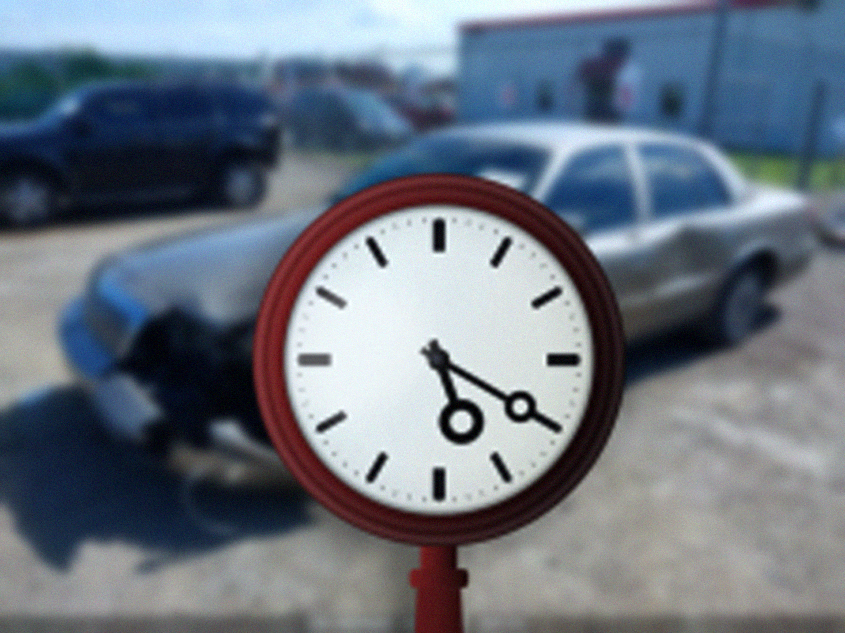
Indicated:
5:20
